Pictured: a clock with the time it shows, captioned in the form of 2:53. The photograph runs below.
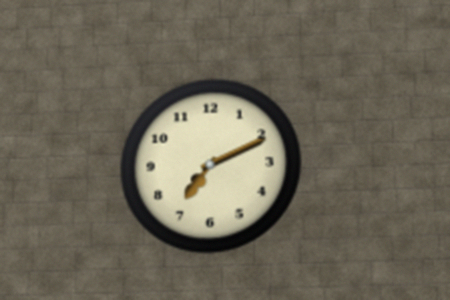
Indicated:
7:11
